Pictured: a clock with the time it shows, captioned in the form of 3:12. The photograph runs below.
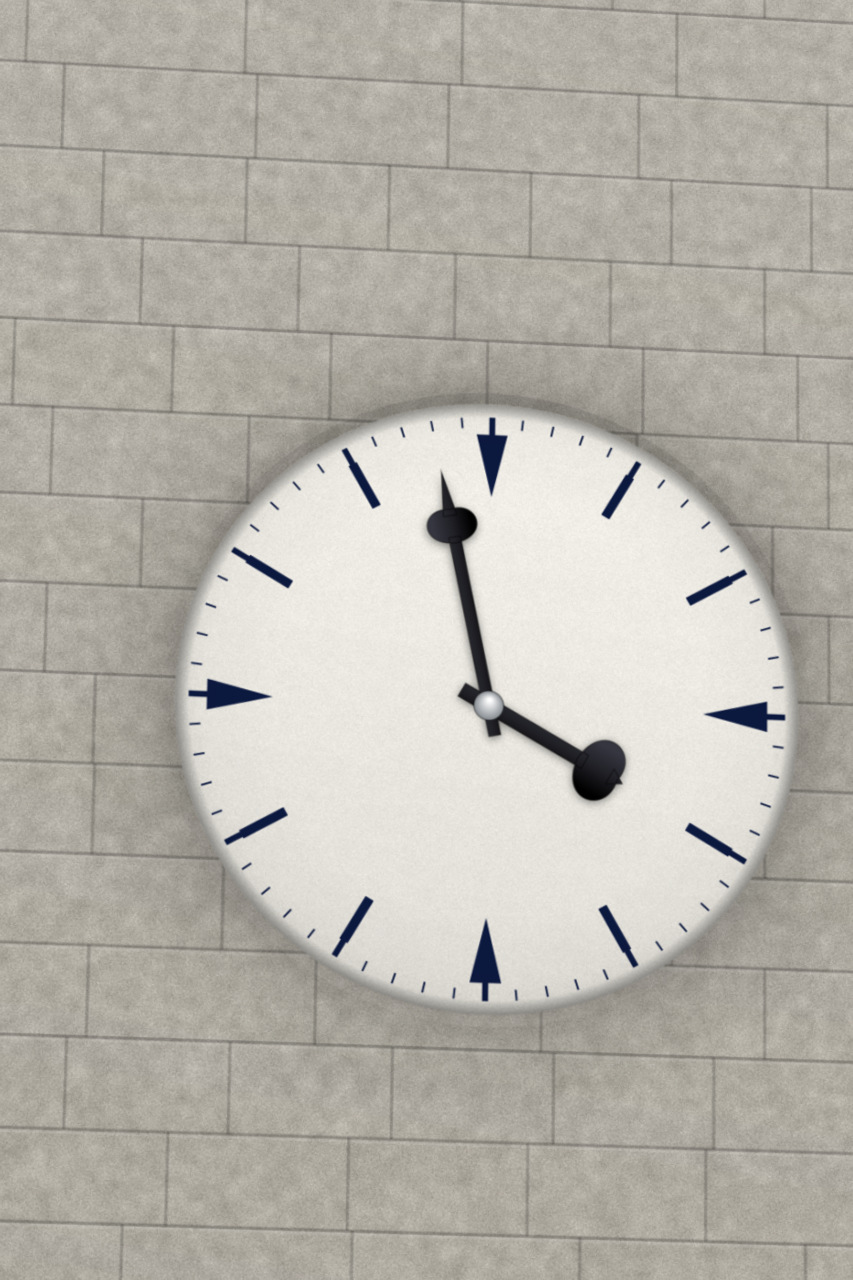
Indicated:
3:58
